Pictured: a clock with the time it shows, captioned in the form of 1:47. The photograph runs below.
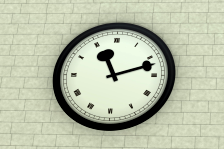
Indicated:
11:12
